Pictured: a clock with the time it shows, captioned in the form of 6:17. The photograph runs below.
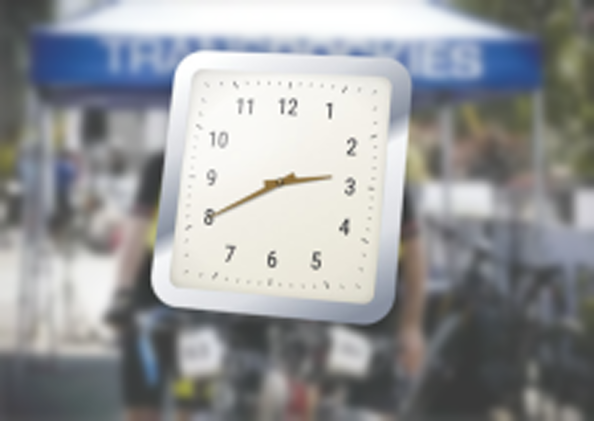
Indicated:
2:40
